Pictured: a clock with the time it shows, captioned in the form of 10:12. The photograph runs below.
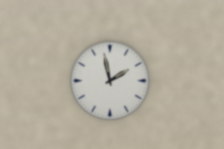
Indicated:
1:58
